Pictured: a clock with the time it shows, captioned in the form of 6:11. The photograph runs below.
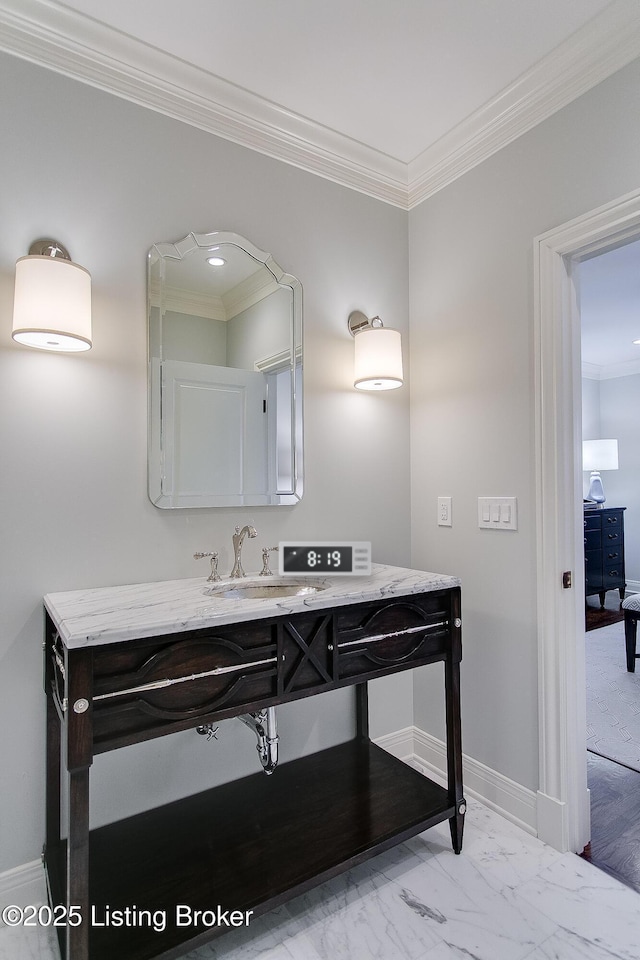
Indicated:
8:19
